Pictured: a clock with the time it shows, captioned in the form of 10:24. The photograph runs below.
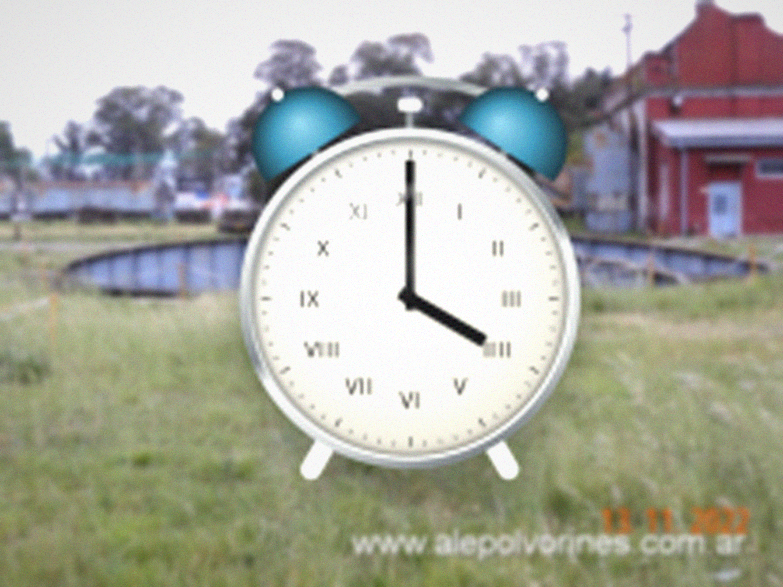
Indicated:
4:00
